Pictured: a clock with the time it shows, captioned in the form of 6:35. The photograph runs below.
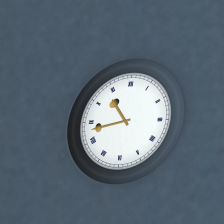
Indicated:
10:43
